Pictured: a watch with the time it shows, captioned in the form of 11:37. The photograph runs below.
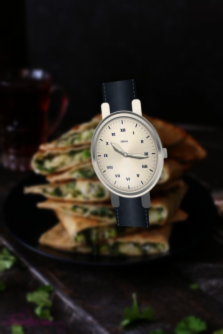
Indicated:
10:16
